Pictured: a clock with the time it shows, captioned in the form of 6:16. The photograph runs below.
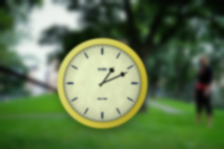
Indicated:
1:11
